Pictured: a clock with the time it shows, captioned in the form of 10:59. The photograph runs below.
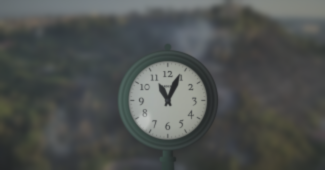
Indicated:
11:04
